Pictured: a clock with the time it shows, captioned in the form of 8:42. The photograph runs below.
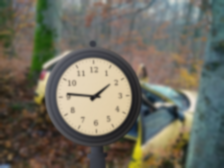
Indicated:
1:46
